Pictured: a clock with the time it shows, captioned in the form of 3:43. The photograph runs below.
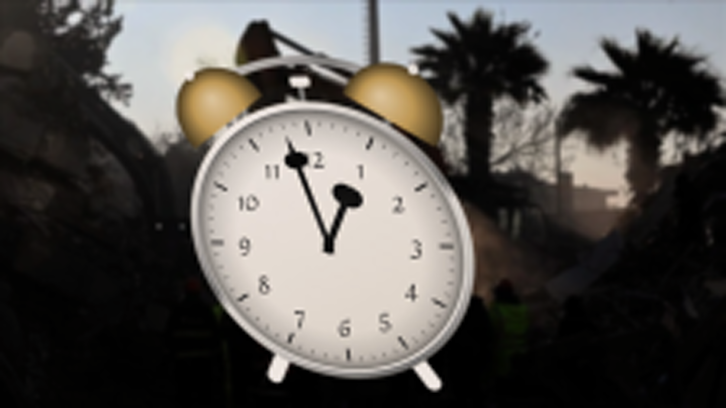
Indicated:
12:58
